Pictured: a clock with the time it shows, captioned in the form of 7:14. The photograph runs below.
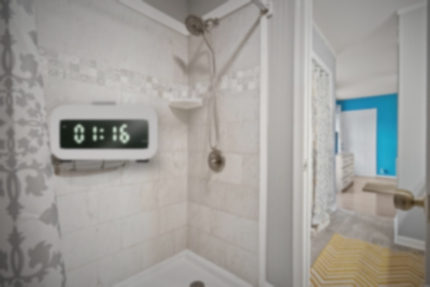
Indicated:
1:16
